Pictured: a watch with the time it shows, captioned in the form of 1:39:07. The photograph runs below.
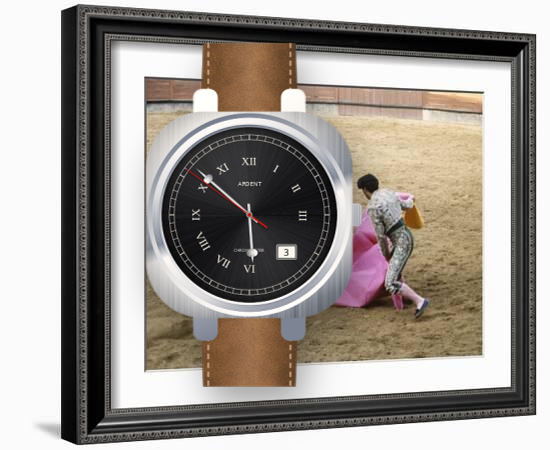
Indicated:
5:51:51
